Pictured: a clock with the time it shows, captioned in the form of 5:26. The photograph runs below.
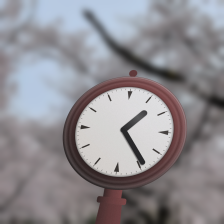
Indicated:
1:24
